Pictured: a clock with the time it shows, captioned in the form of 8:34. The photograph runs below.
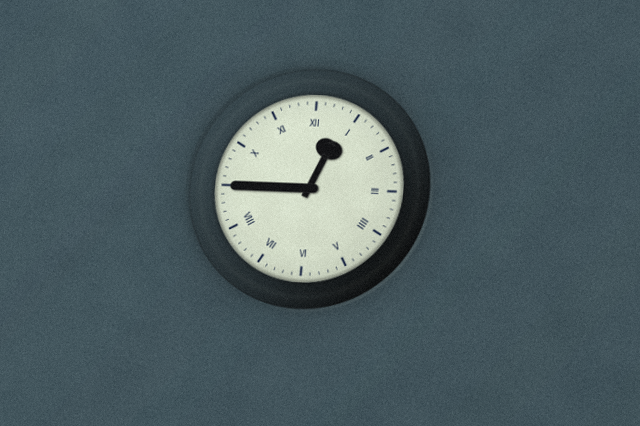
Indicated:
12:45
